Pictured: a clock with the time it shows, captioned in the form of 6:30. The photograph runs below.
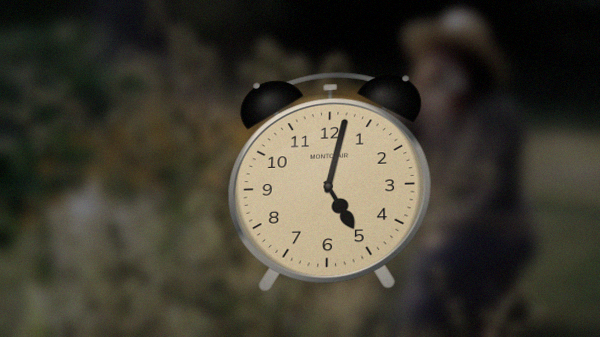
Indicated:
5:02
